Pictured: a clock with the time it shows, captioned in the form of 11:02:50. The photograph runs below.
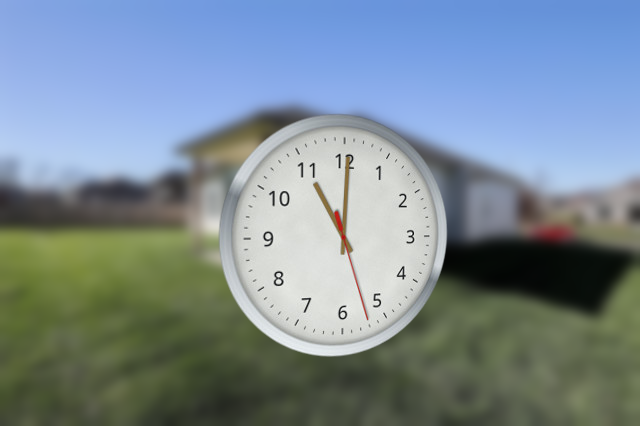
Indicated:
11:00:27
